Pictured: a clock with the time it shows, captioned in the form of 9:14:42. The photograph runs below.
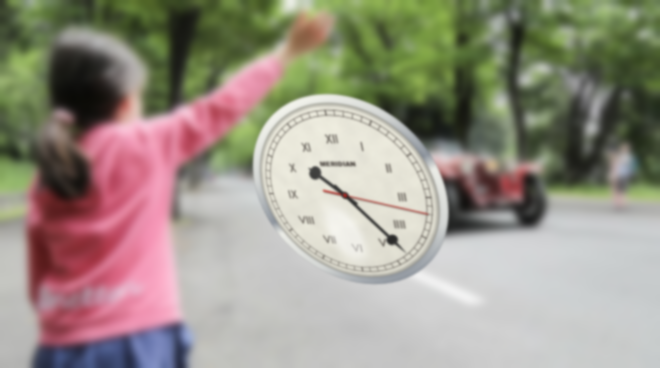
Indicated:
10:23:17
